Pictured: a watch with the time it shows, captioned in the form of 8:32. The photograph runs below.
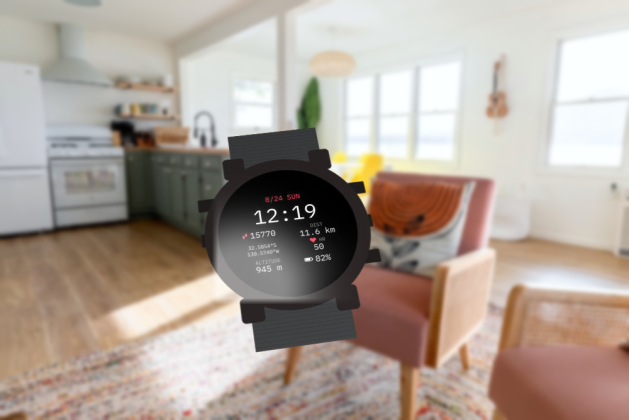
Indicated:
12:19
